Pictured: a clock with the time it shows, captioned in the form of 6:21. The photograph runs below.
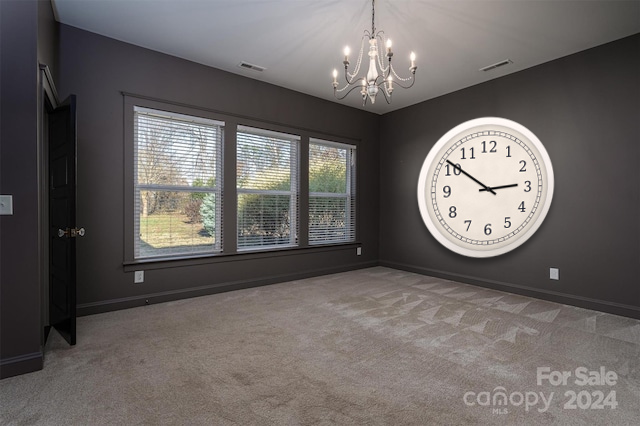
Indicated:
2:51
